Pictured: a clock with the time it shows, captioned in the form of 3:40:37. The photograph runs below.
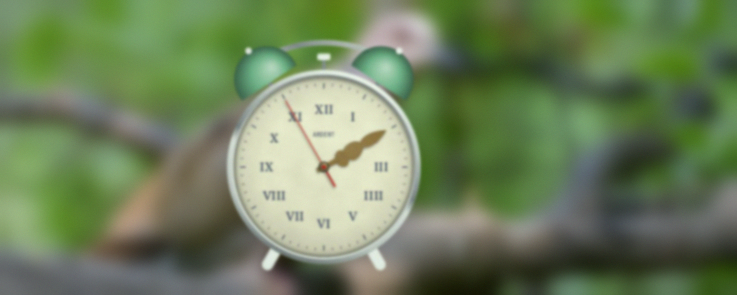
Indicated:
2:09:55
